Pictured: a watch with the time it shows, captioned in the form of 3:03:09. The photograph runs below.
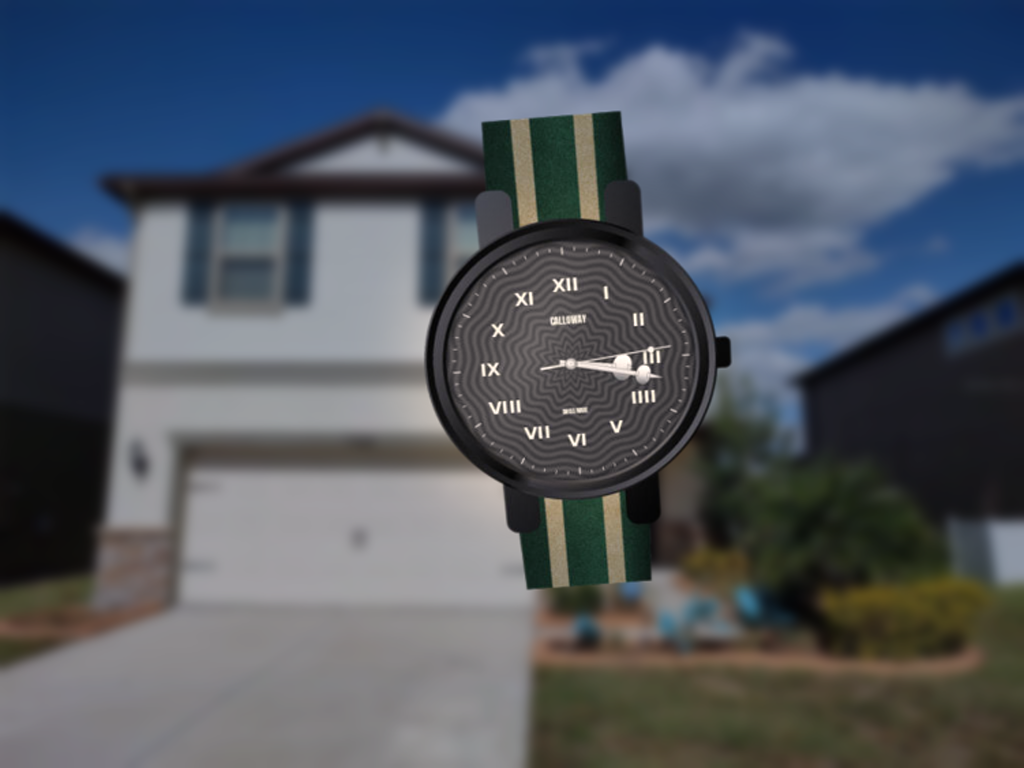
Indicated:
3:17:14
